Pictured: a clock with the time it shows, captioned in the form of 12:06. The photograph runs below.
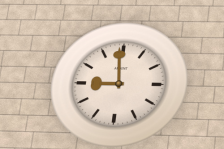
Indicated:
8:59
